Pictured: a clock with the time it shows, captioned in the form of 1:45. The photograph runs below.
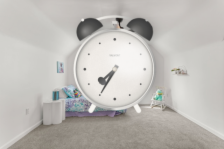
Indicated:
7:35
